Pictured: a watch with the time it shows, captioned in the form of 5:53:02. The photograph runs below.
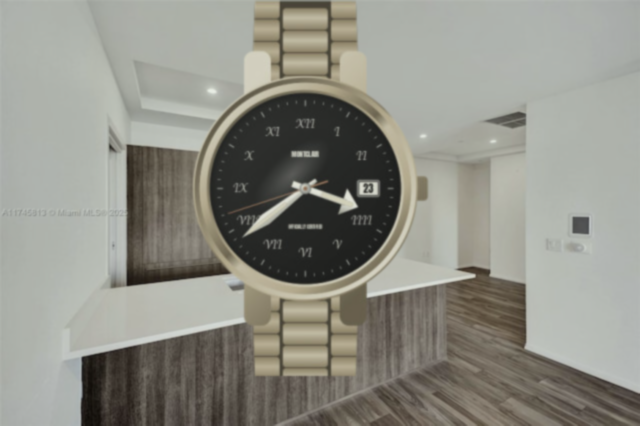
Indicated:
3:38:42
